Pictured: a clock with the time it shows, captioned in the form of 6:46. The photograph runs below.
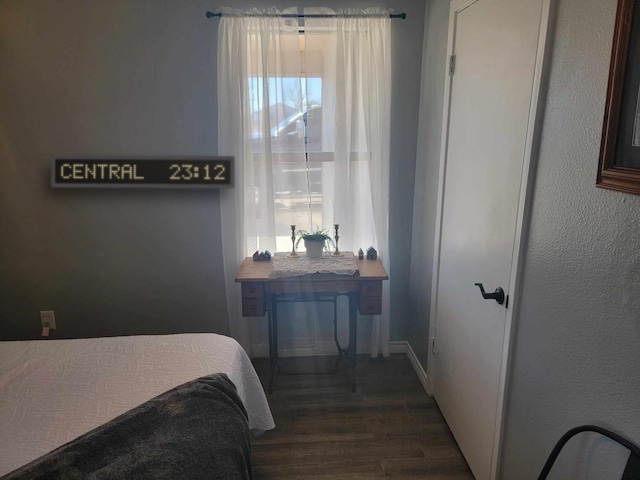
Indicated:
23:12
